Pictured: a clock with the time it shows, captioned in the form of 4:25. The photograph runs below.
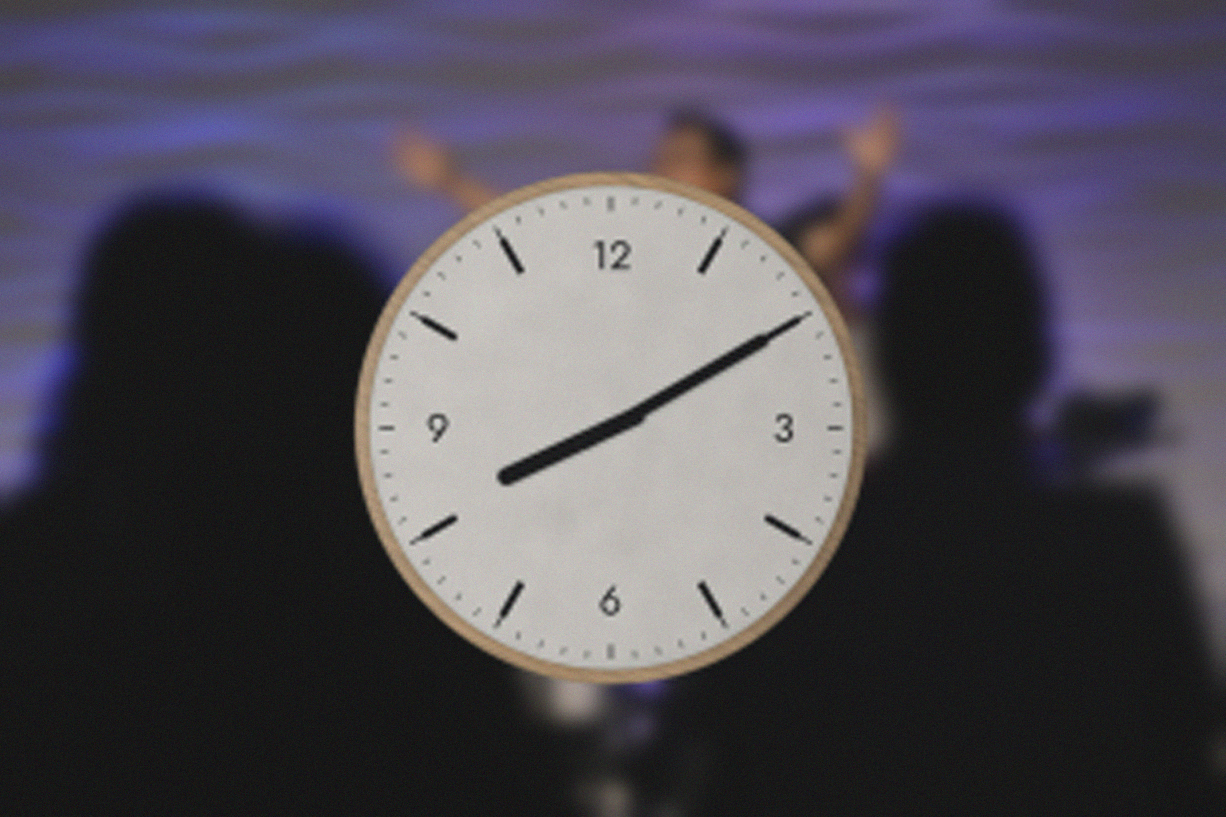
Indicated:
8:10
